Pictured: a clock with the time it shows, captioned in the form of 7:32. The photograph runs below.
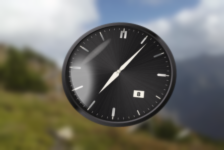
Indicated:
7:06
